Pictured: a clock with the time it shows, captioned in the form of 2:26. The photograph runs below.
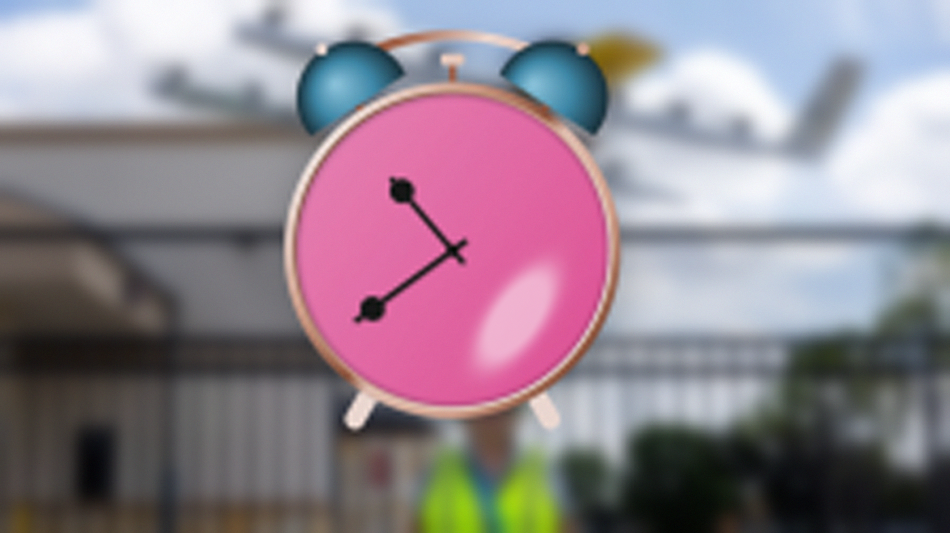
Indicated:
10:39
